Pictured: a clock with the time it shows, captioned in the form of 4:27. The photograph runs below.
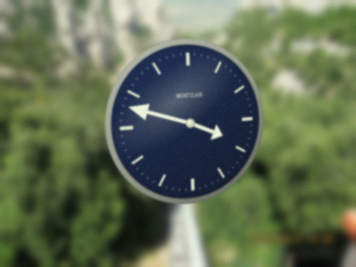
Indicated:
3:48
